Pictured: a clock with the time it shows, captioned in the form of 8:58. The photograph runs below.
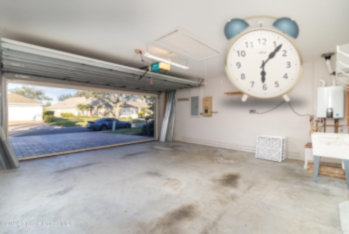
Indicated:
6:07
